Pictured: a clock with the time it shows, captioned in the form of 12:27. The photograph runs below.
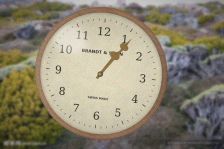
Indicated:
1:06
